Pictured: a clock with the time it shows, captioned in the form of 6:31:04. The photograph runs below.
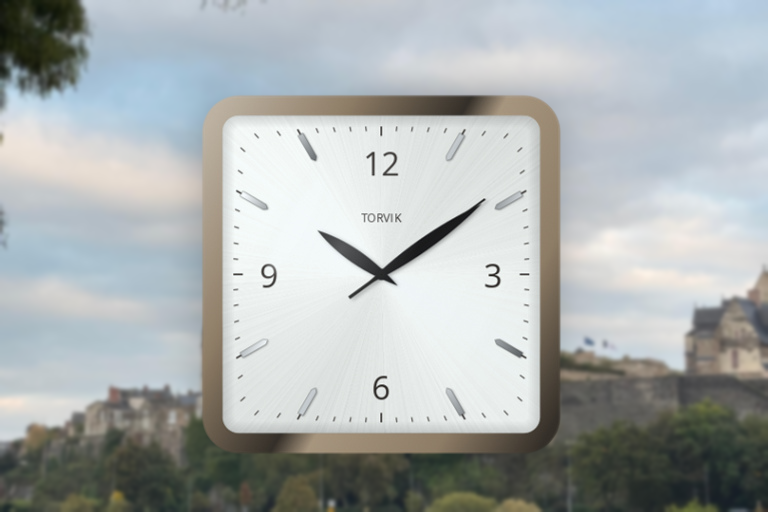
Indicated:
10:09:09
